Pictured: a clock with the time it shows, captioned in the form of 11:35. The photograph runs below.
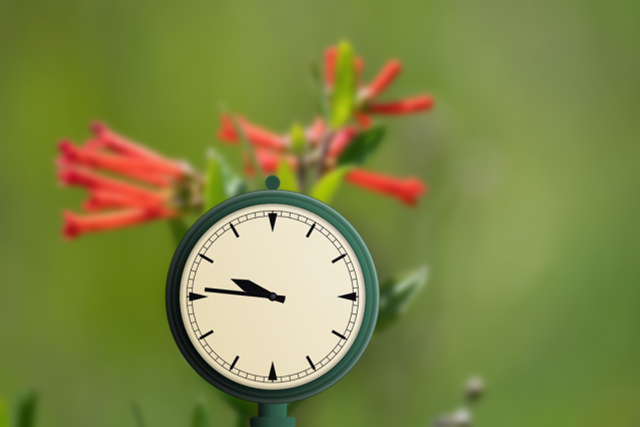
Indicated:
9:46
